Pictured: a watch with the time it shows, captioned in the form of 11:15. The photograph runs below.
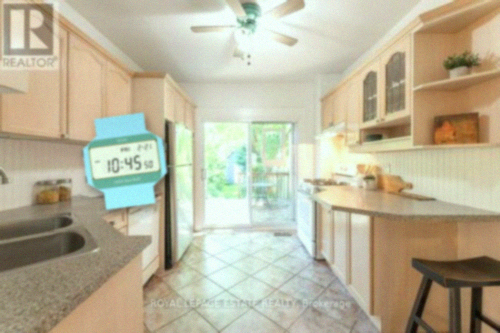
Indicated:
10:45
